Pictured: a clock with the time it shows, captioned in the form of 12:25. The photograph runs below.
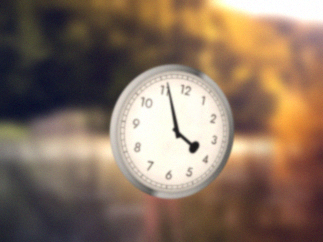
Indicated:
3:56
